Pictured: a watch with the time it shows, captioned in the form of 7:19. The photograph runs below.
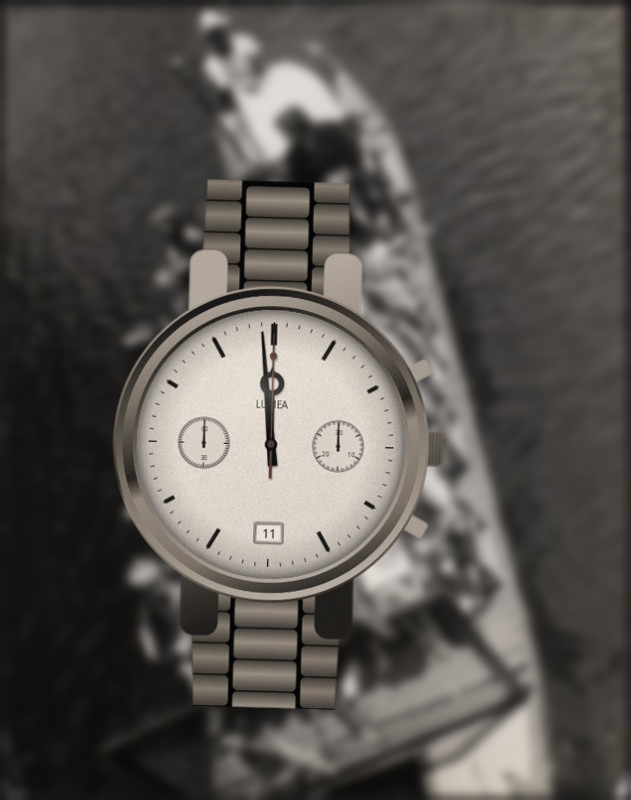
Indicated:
11:59
